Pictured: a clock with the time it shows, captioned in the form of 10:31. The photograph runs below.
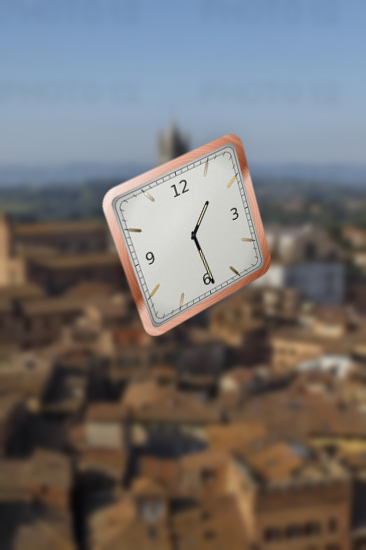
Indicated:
1:29
